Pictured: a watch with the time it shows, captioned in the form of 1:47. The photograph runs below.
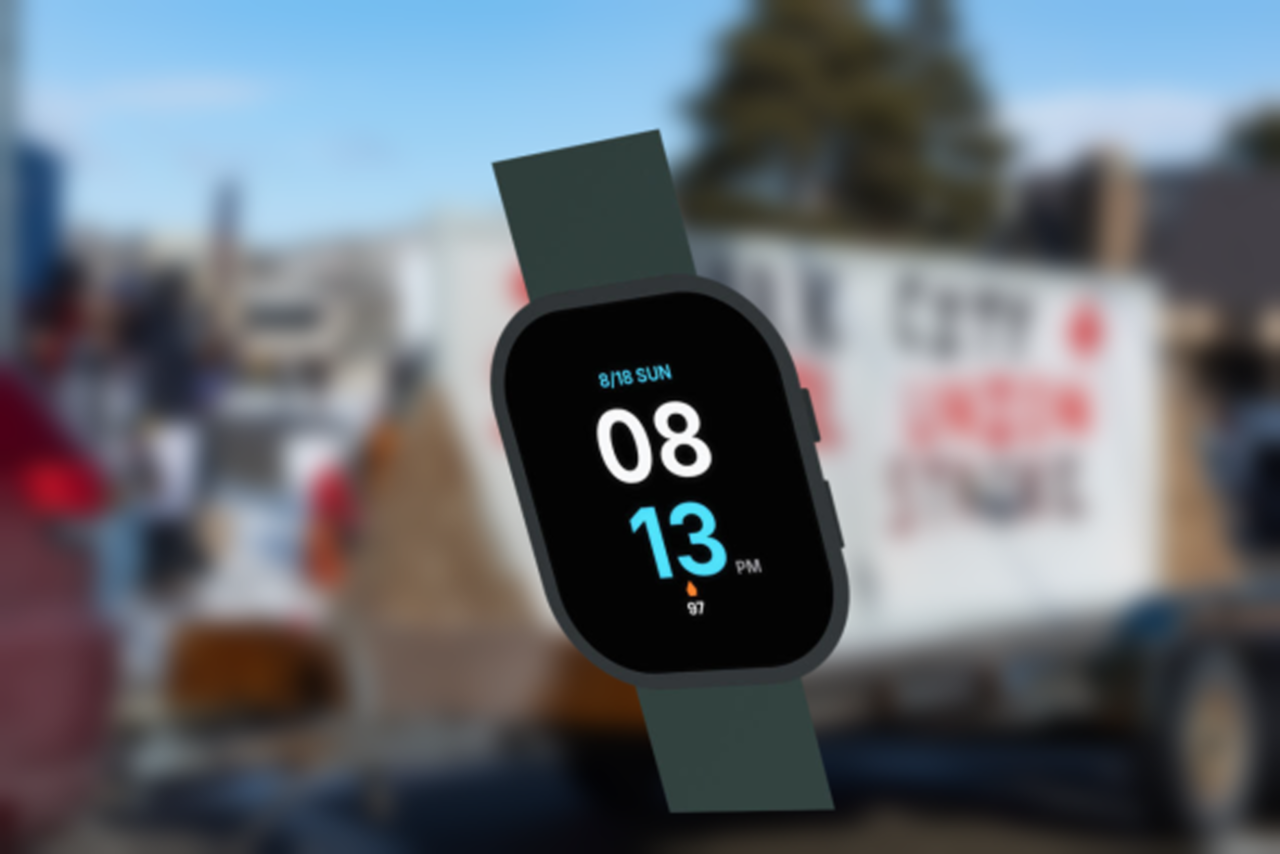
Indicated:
8:13
